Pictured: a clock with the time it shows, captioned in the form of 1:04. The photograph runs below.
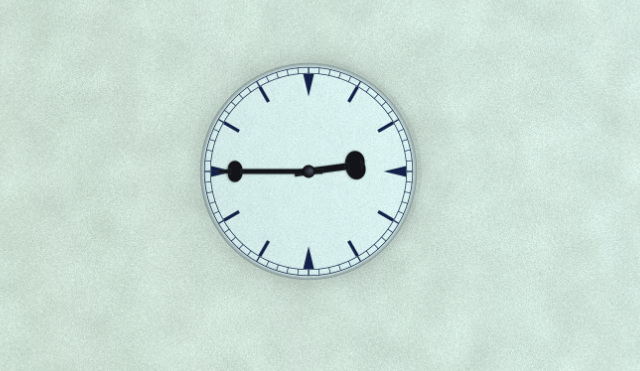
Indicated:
2:45
